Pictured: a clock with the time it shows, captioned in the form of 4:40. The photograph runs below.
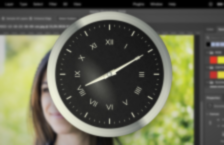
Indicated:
8:10
